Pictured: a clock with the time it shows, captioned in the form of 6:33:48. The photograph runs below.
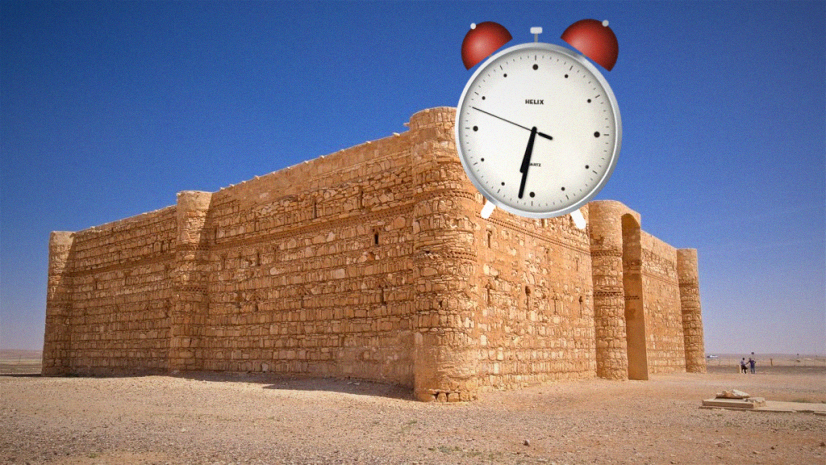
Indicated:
6:31:48
